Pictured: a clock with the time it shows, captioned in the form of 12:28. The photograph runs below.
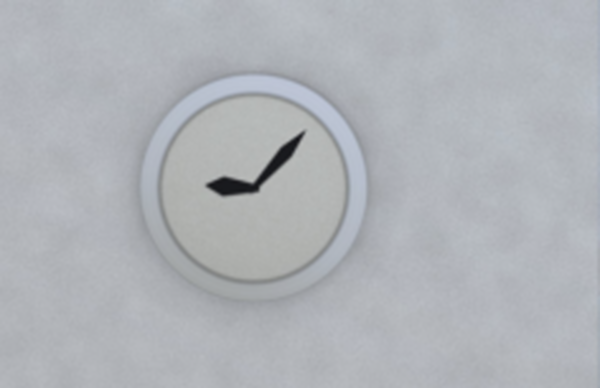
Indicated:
9:07
